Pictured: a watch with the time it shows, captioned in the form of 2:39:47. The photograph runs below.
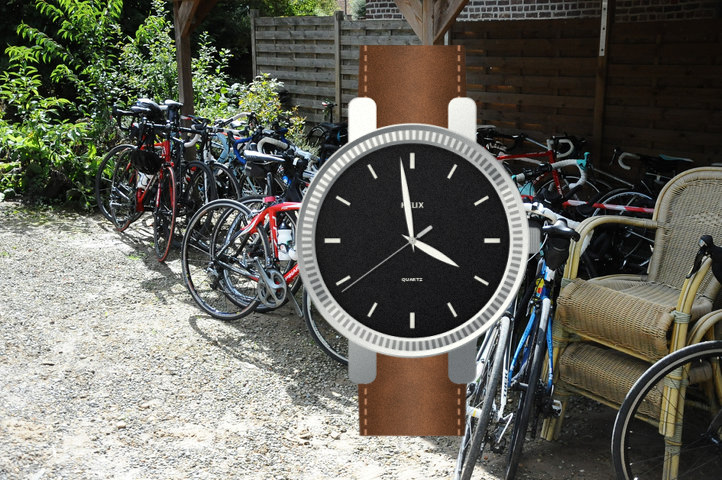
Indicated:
3:58:39
